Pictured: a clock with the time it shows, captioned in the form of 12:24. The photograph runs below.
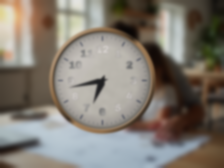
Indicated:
6:43
